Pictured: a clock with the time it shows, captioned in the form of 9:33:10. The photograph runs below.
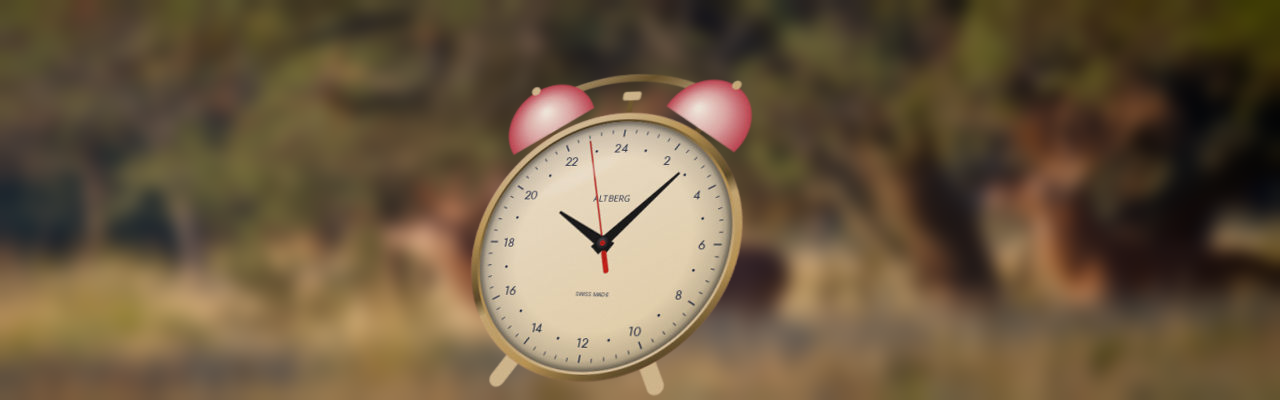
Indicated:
20:06:57
